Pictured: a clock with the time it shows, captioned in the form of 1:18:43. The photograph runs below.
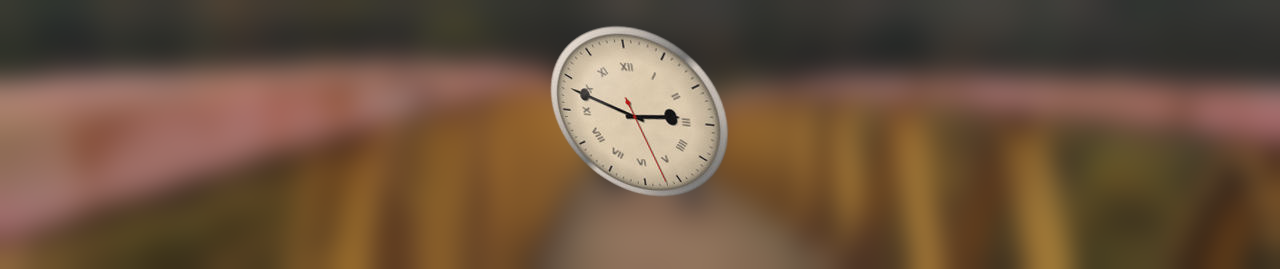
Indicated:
2:48:27
